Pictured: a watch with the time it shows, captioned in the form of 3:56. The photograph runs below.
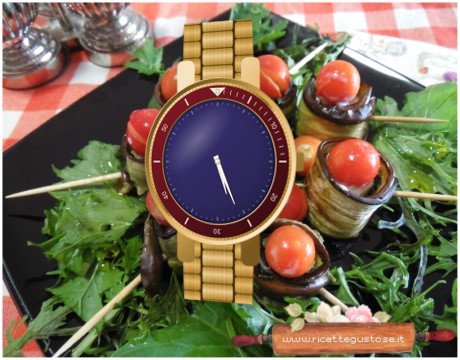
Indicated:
5:26
